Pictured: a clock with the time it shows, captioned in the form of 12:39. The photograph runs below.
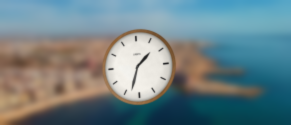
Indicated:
1:33
